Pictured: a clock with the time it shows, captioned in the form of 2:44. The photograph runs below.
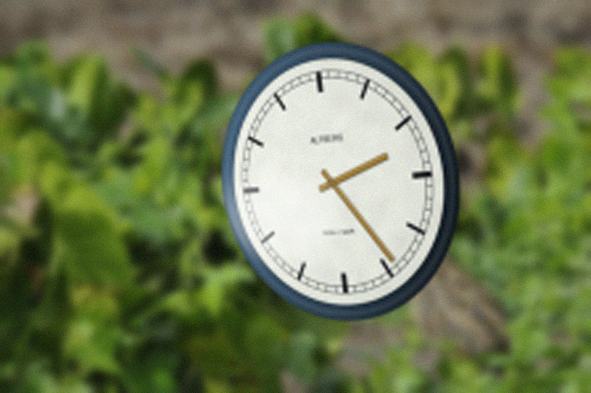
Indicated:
2:24
